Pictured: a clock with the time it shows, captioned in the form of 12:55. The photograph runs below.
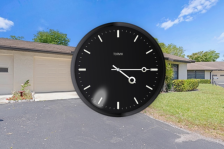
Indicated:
4:15
